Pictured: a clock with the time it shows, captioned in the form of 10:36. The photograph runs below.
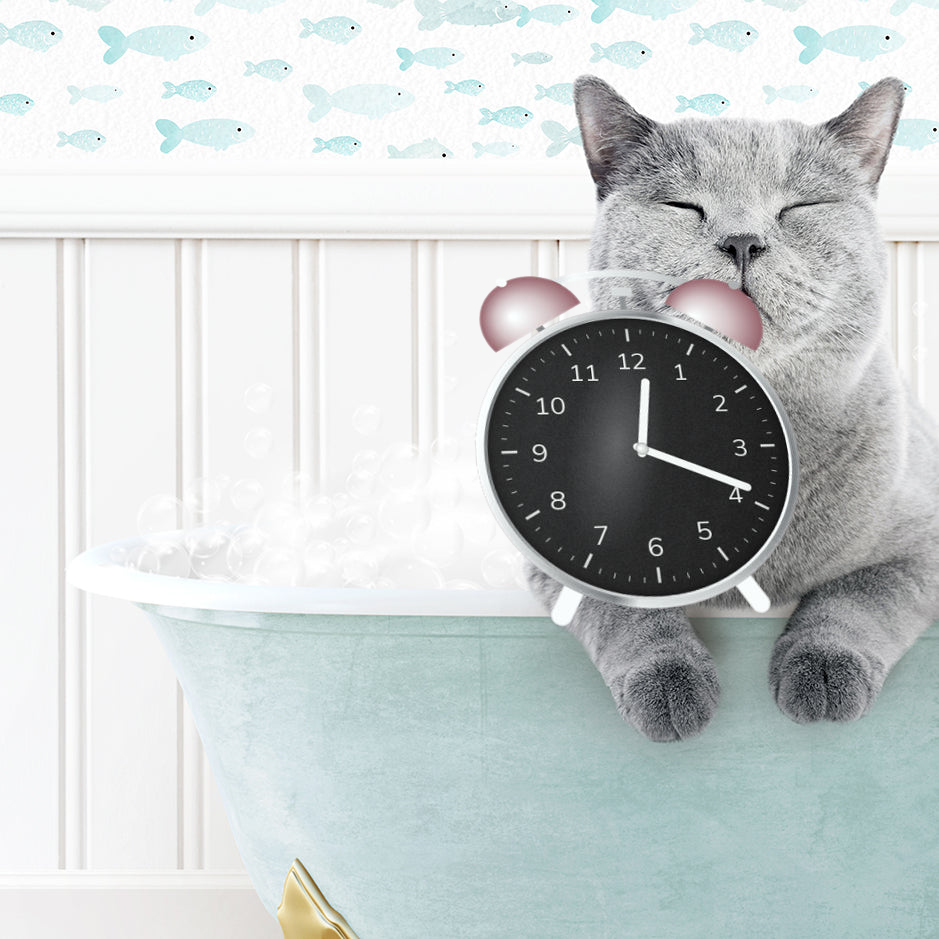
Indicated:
12:19
